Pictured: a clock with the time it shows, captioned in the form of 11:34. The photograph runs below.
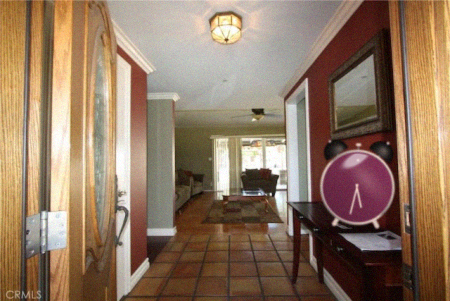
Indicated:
5:32
